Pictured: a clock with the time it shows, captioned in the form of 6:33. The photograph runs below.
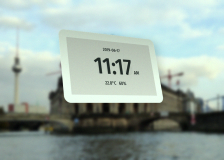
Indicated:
11:17
